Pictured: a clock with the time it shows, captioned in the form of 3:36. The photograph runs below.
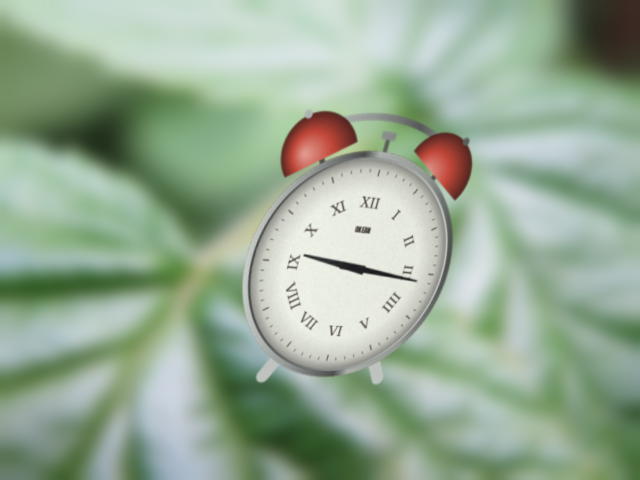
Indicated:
9:16
